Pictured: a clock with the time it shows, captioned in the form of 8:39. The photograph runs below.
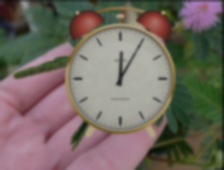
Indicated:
12:05
